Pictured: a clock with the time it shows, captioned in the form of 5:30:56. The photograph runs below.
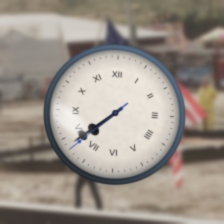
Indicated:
7:38:38
